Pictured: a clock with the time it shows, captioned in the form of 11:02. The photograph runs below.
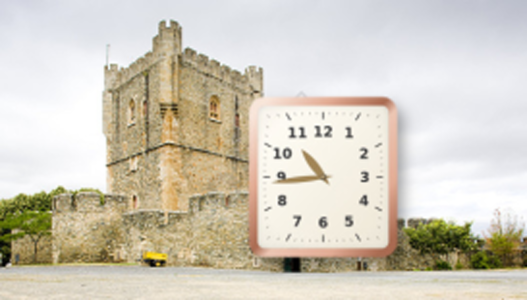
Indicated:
10:44
